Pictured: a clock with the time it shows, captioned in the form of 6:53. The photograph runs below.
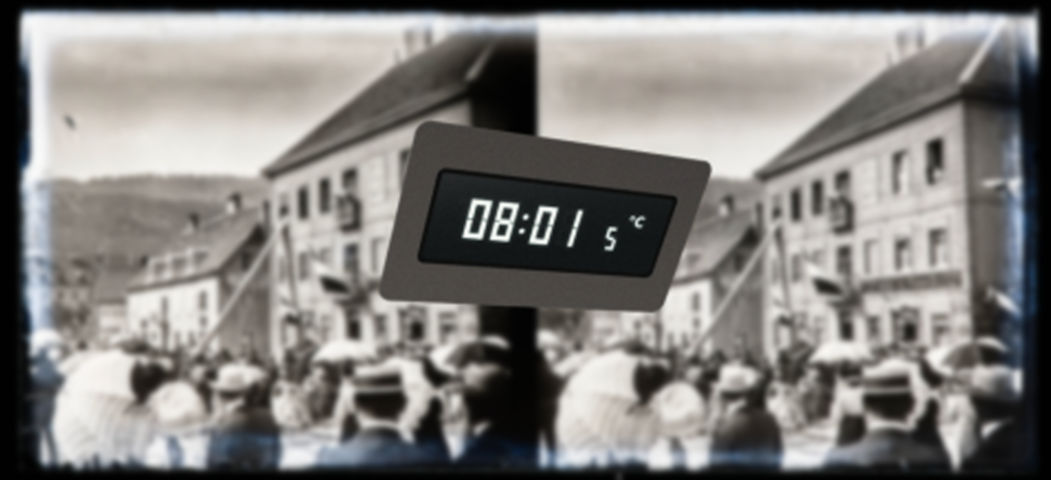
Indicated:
8:01
